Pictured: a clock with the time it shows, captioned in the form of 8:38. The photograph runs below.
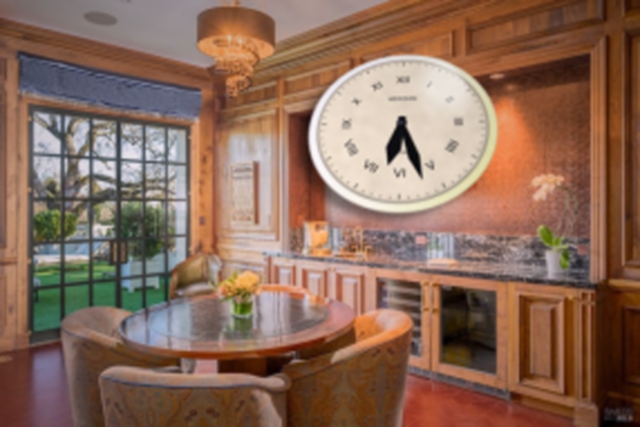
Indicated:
6:27
